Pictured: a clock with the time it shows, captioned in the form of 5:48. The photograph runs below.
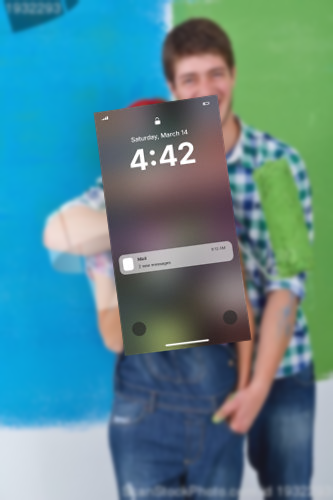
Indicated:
4:42
